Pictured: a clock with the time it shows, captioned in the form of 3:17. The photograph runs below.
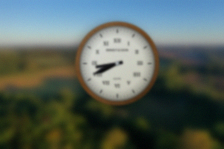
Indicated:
8:41
